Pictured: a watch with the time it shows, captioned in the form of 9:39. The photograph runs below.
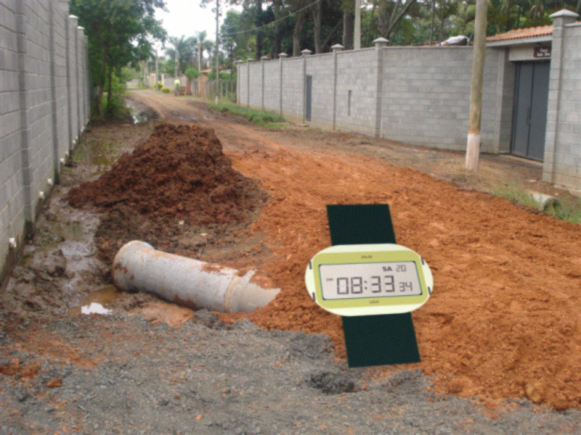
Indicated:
8:33
